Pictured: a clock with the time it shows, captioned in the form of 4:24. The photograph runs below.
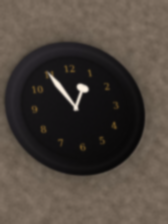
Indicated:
12:55
